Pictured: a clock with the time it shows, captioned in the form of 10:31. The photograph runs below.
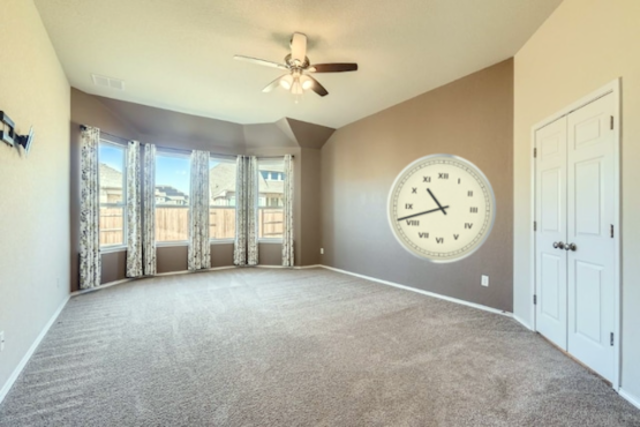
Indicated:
10:42
